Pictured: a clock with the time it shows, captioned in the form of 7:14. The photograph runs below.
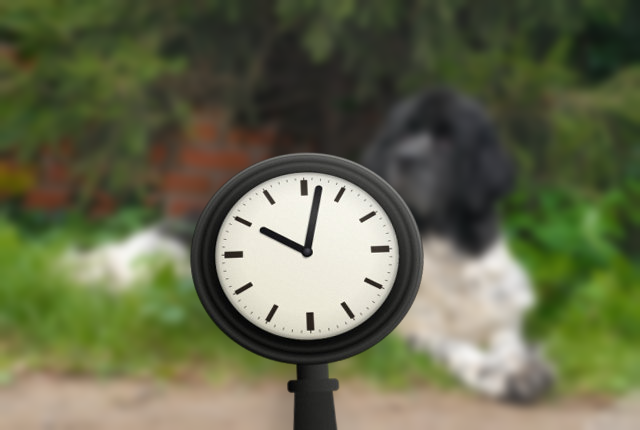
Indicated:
10:02
